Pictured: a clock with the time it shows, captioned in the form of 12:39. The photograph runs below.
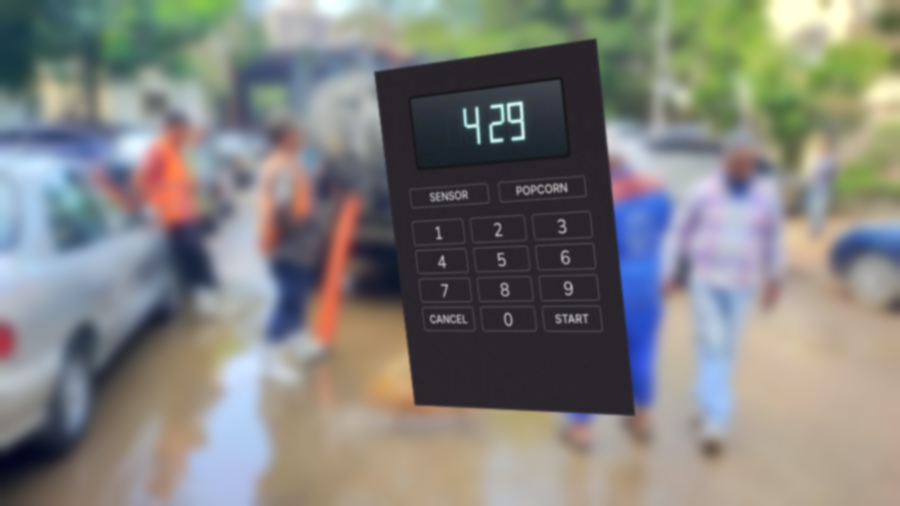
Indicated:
4:29
